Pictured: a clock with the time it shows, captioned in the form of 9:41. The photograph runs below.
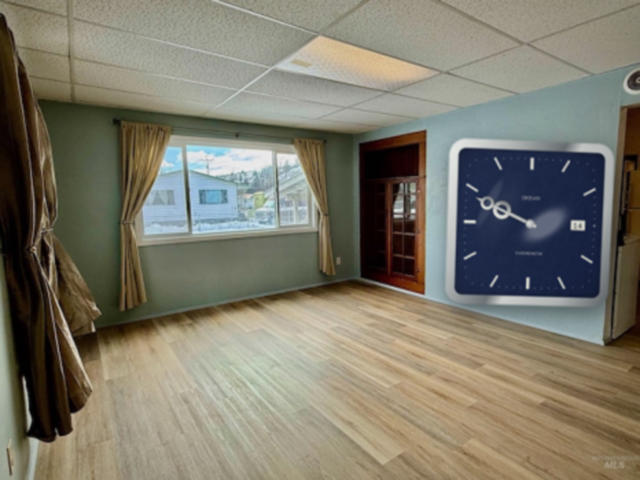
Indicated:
9:49
